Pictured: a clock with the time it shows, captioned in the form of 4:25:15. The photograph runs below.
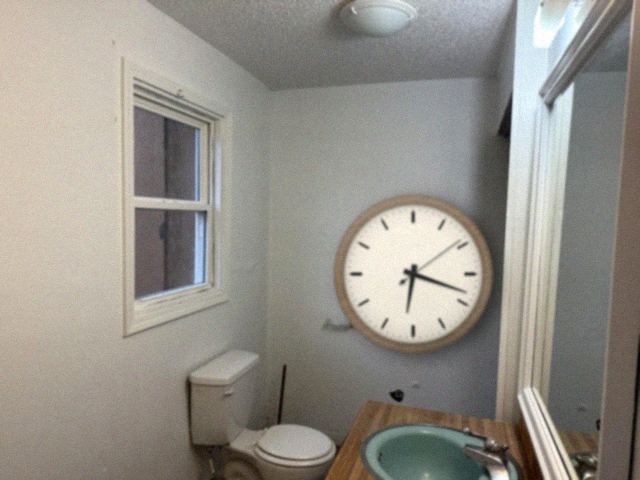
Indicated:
6:18:09
